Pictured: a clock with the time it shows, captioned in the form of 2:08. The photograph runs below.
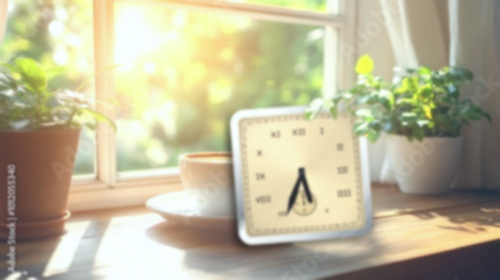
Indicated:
5:34
